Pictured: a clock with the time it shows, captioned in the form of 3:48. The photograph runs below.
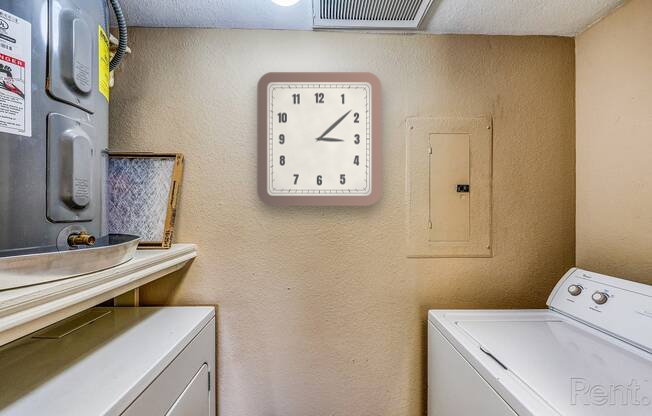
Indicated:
3:08
